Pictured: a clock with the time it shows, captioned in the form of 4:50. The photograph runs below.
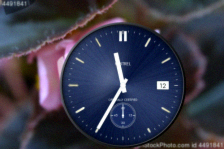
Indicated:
11:35
